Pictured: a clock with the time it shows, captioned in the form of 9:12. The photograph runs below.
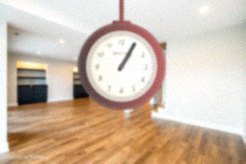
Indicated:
1:05
